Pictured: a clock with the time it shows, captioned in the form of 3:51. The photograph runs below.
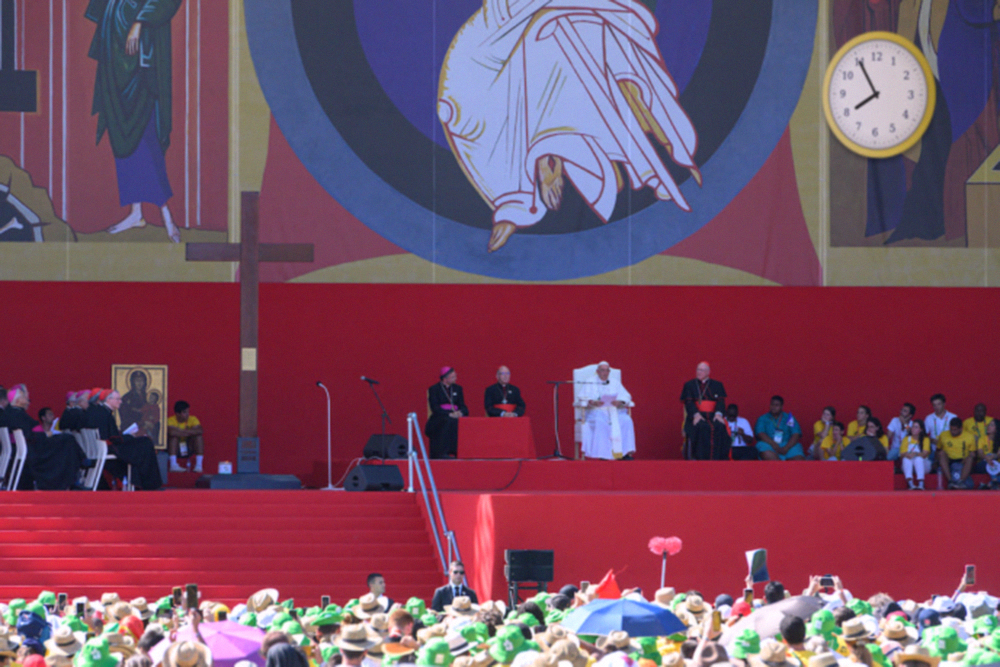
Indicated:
7:55
